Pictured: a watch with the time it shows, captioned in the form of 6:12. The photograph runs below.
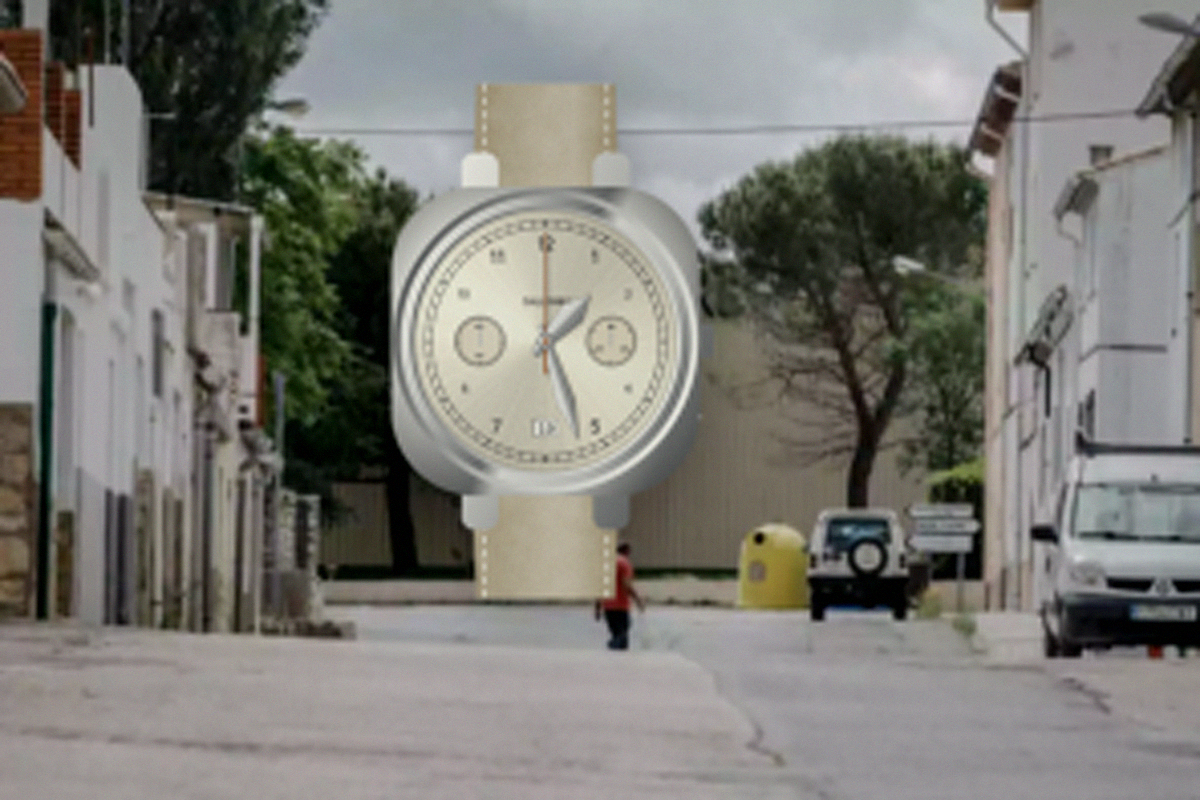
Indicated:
1:27
